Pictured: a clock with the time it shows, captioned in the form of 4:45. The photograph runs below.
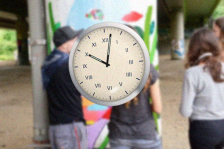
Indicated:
10:02
